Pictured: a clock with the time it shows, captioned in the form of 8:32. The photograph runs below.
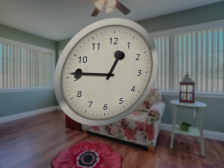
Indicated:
12:46
